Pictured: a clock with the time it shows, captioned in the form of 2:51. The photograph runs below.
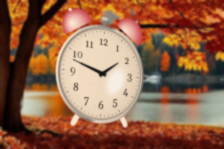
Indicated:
1:48
